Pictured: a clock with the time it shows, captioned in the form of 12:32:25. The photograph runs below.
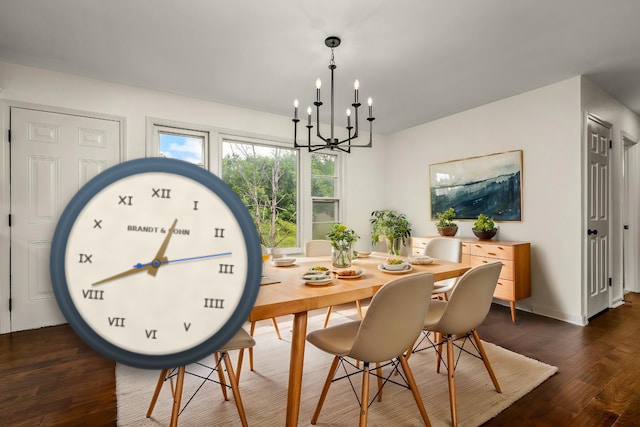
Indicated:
12:41:13
